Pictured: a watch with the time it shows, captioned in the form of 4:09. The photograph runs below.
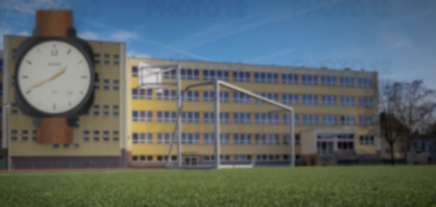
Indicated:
1:41
